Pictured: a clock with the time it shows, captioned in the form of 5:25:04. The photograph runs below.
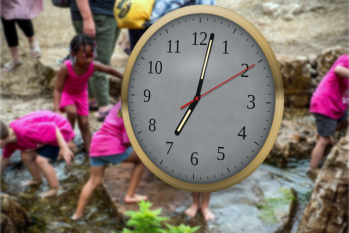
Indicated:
7:02:10
